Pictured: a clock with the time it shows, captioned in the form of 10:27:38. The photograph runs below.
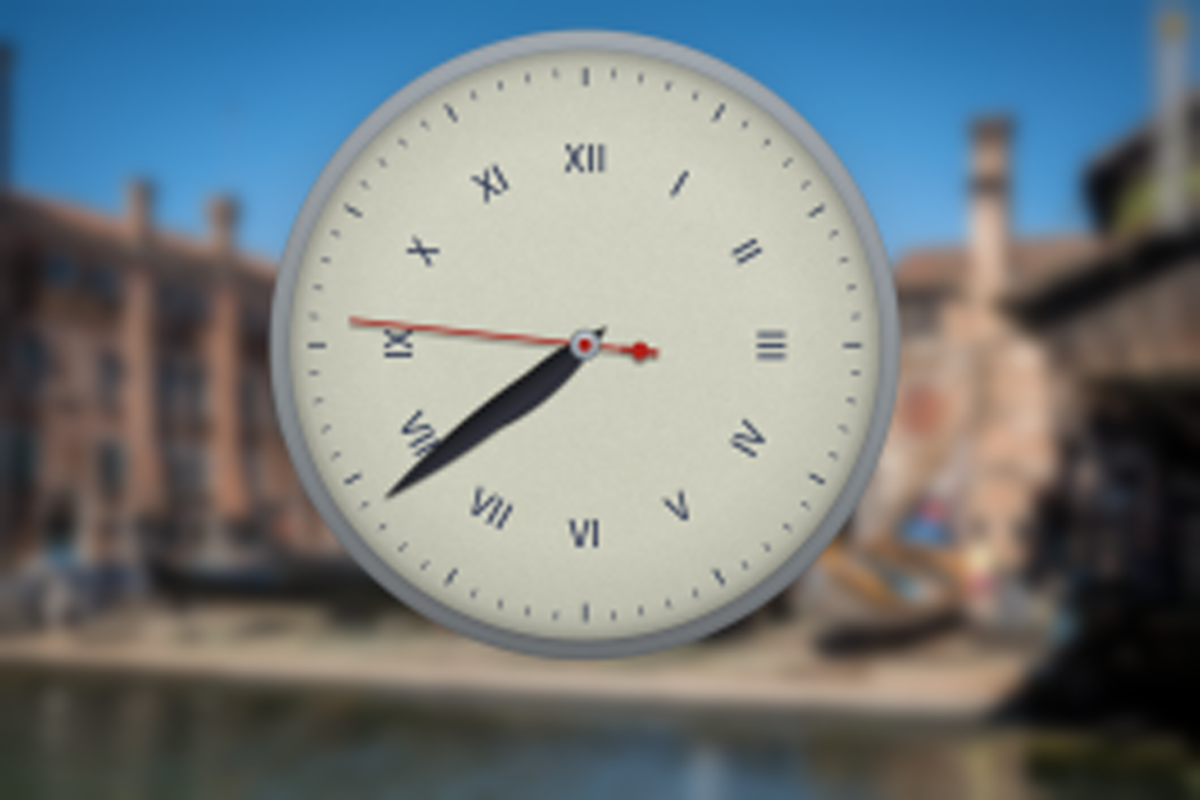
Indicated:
7:38:46
